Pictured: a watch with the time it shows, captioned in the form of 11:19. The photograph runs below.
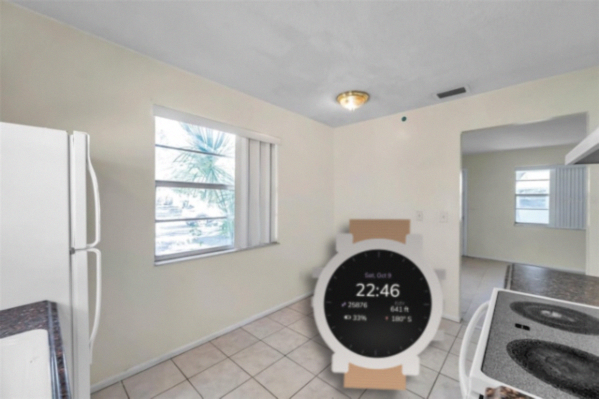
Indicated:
22:46
